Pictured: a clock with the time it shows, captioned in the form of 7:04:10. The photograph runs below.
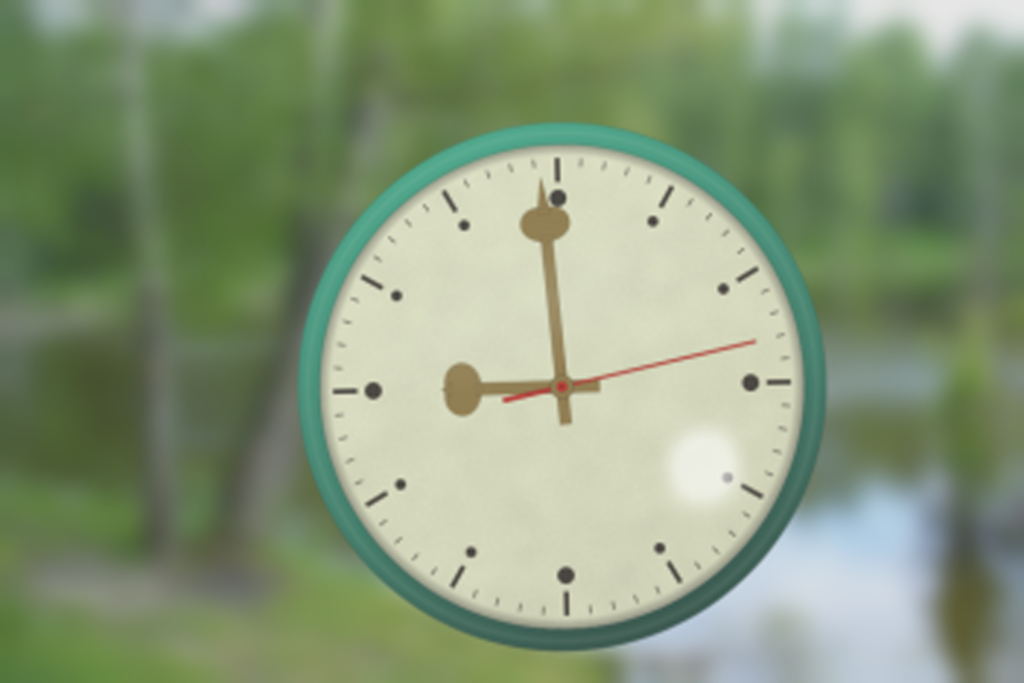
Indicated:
8:59:13
